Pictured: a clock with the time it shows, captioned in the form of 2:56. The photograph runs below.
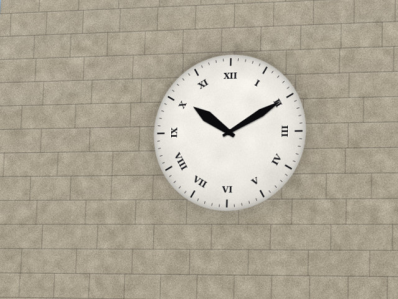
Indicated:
10:10
